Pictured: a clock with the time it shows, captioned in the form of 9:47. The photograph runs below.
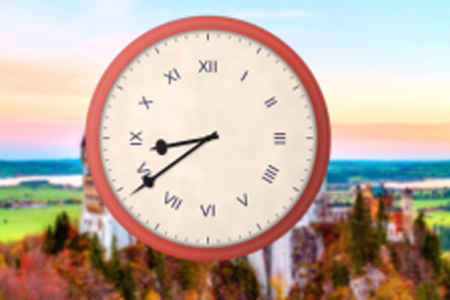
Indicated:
8:39
